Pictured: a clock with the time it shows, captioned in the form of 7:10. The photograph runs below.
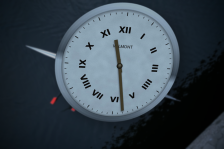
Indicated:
11:28
